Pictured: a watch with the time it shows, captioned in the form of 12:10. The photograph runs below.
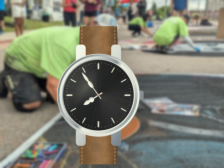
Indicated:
7:54
